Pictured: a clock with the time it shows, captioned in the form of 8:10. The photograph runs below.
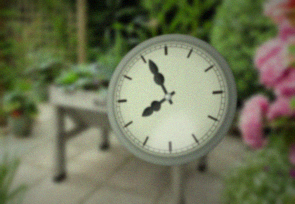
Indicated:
7:56
